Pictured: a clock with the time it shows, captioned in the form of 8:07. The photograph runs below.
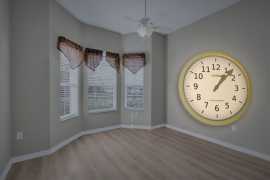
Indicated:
1:07
